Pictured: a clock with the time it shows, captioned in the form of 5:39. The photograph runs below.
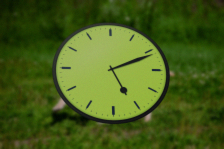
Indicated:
5:11
